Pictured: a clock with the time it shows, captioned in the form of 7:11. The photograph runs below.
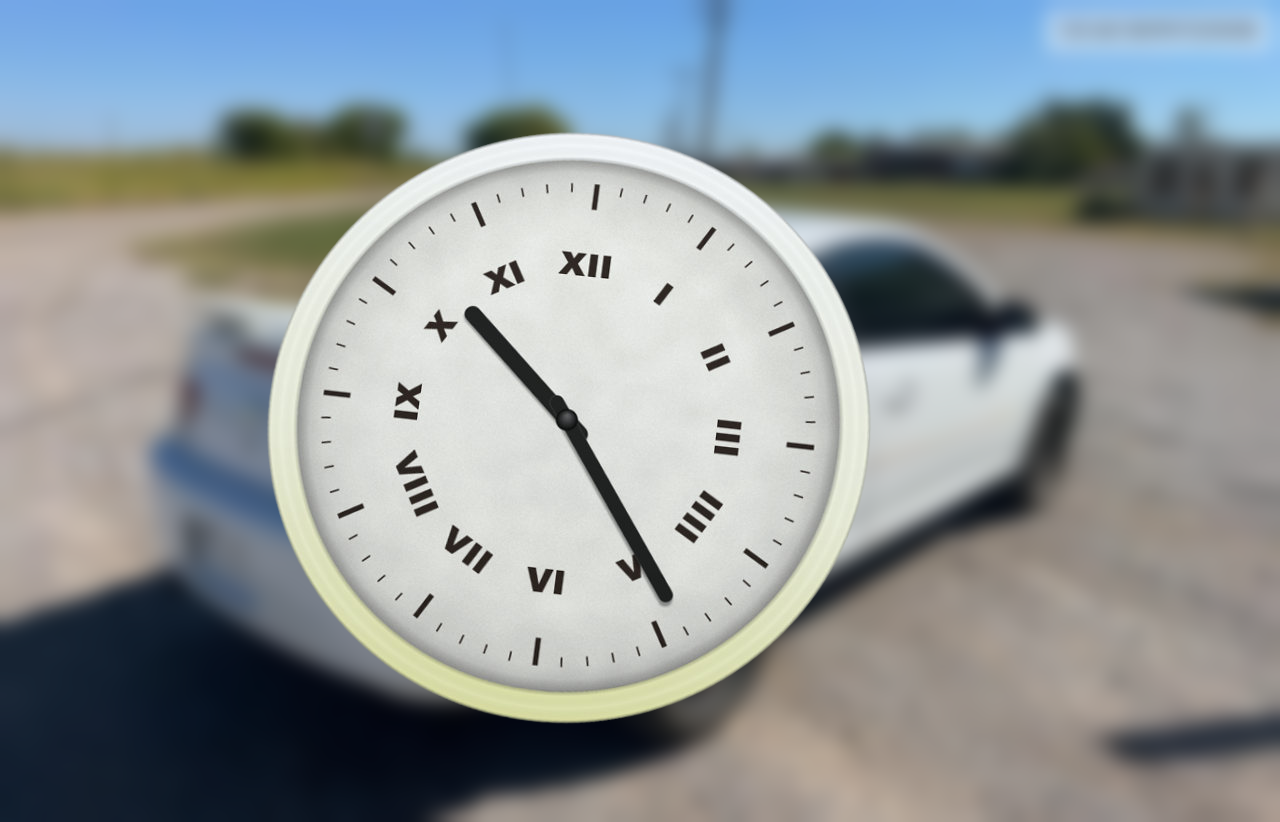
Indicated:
10:24
